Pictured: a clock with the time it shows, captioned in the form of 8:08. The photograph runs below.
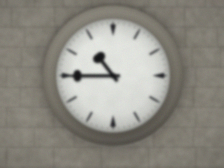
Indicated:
10:45
